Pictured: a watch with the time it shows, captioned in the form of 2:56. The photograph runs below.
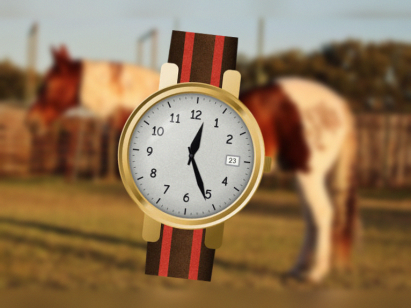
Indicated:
12:26
